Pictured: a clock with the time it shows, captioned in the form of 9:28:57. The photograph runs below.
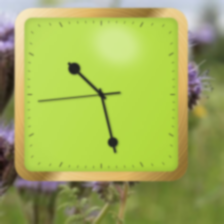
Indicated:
10:27:44
